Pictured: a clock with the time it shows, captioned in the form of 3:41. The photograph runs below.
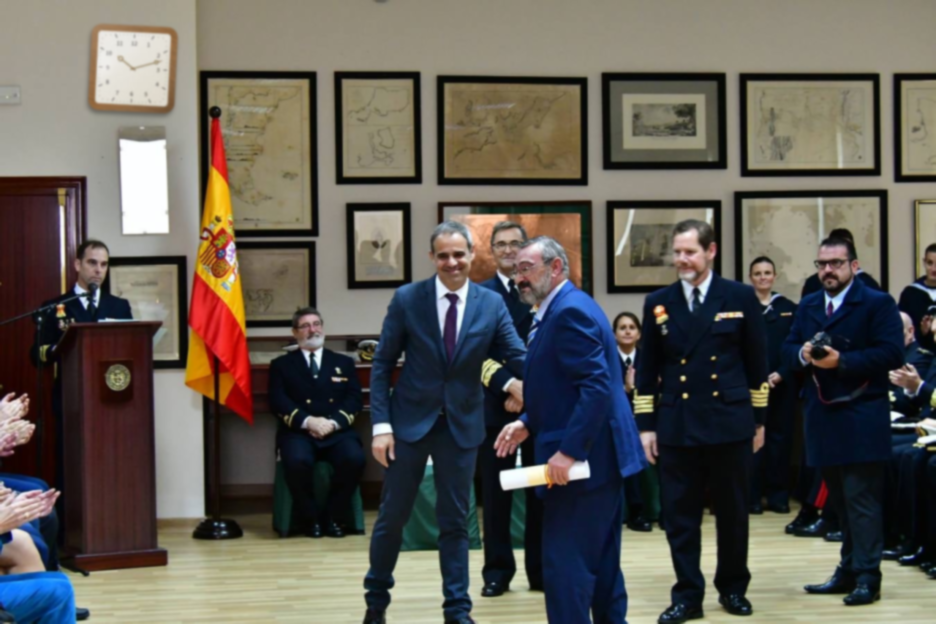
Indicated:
10:12
